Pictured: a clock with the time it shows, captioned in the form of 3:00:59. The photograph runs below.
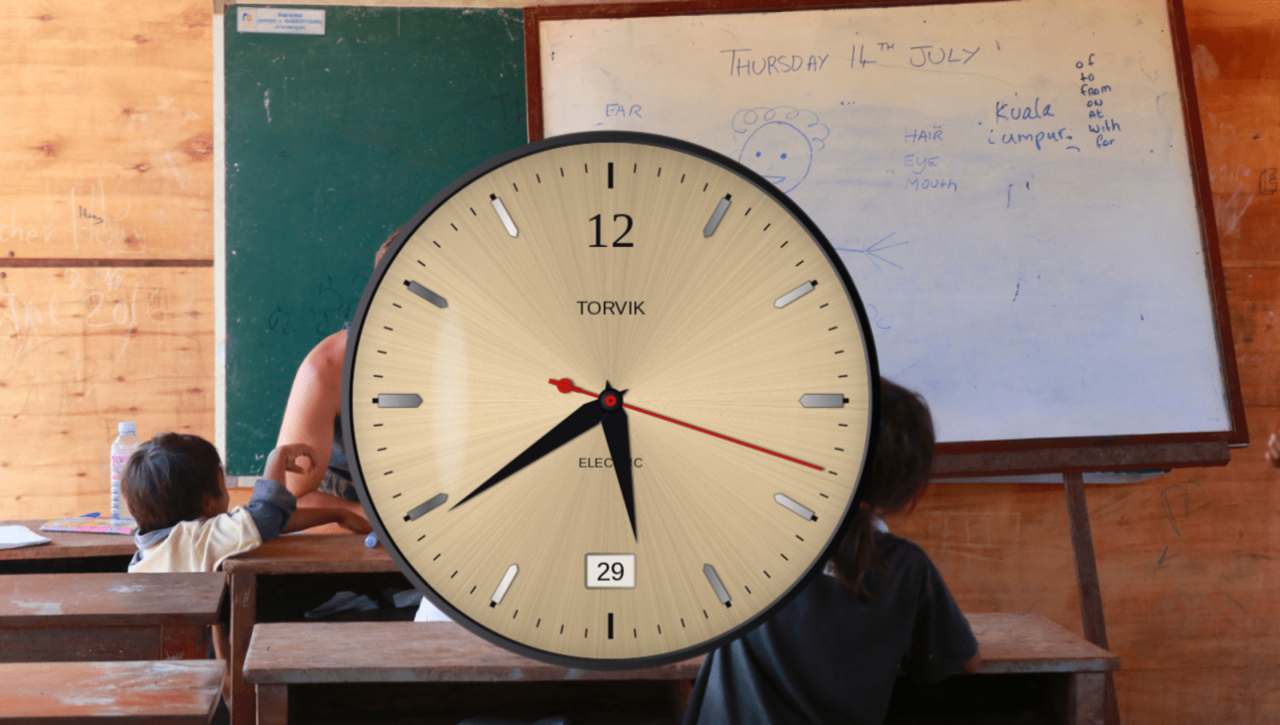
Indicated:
5:39:18
